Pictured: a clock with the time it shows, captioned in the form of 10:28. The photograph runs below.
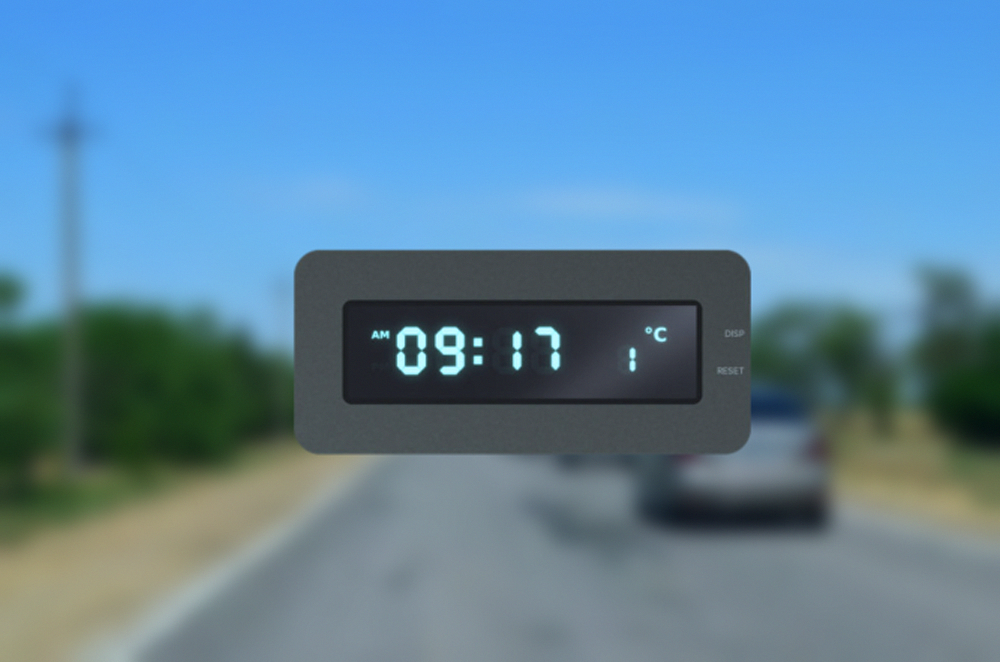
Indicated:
9:17
